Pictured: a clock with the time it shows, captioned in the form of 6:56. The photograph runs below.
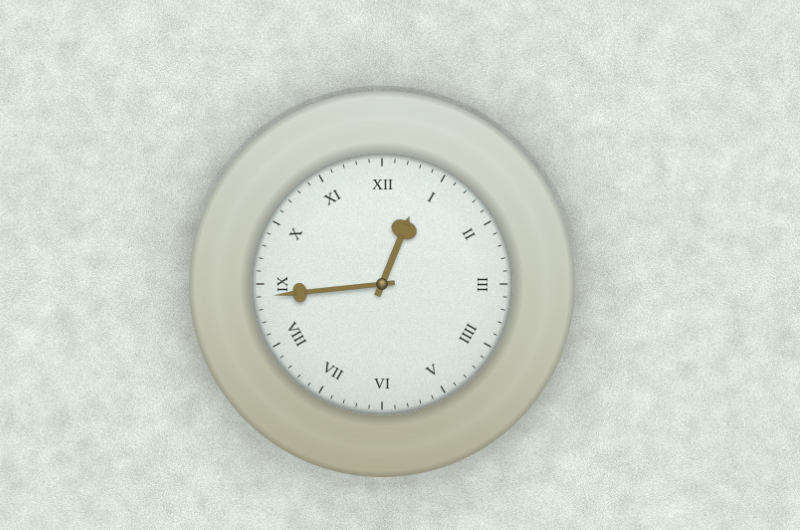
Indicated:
12:44
